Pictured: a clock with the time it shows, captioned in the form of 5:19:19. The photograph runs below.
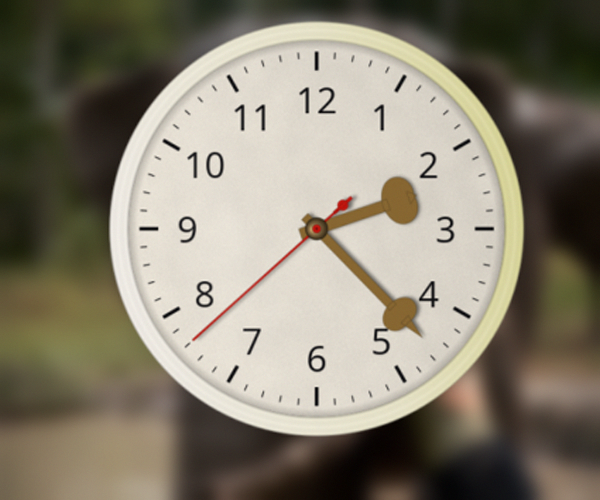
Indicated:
2:22:38
